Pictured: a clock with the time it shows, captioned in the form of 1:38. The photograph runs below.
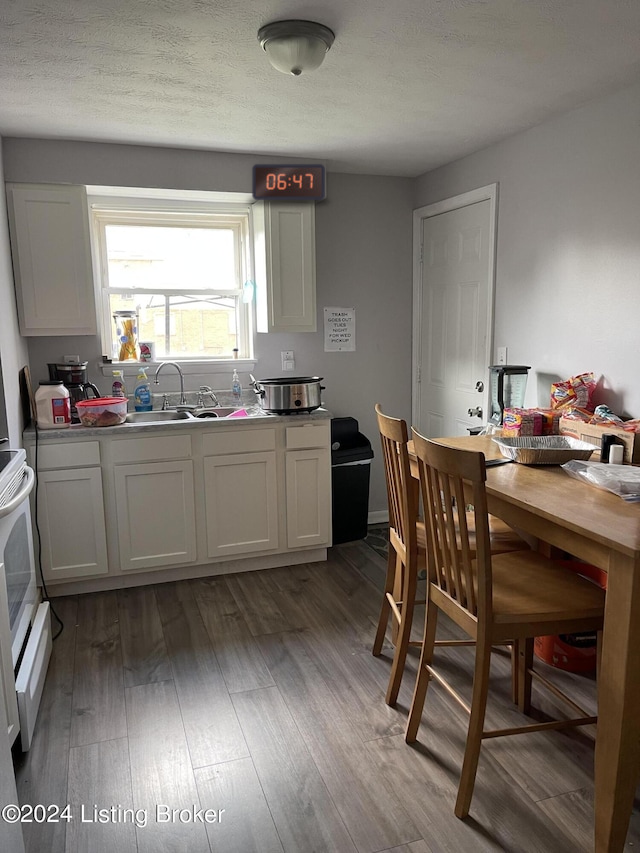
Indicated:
6:47
